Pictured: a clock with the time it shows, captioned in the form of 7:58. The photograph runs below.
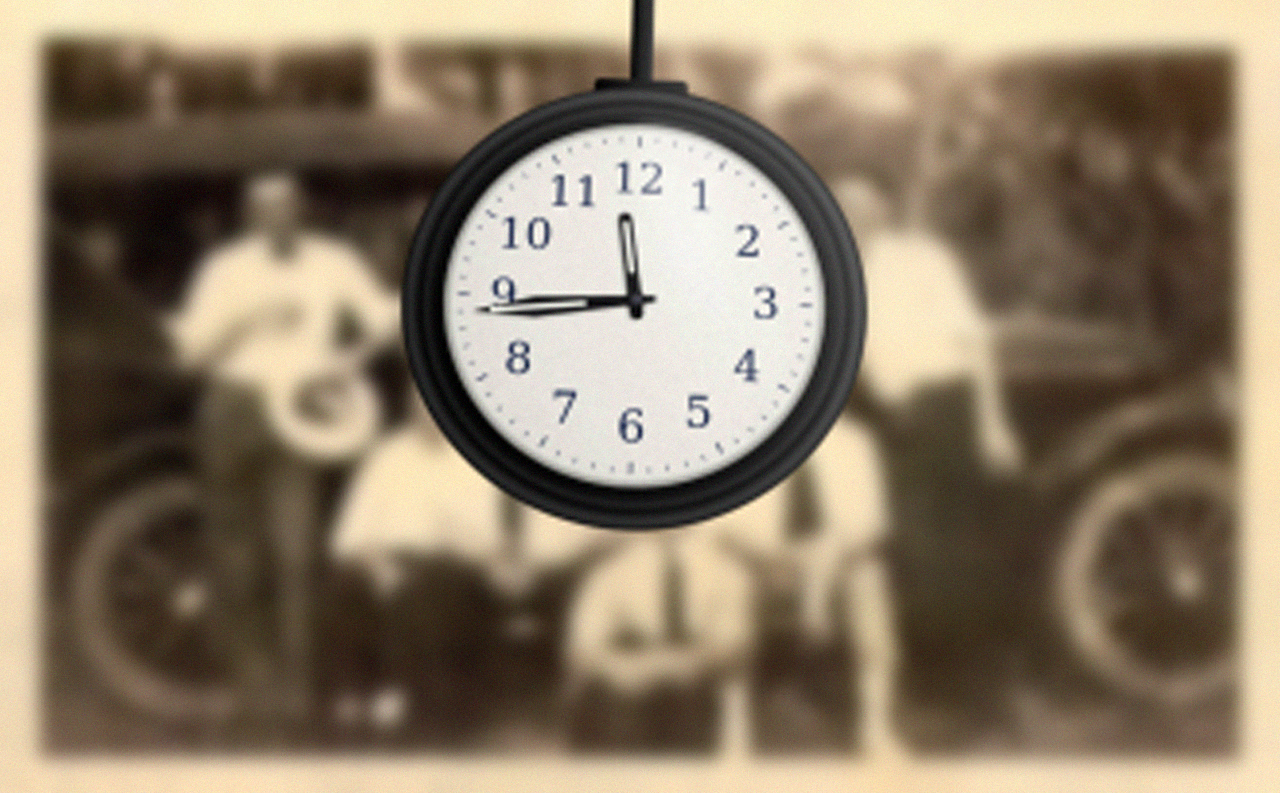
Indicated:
11:44
